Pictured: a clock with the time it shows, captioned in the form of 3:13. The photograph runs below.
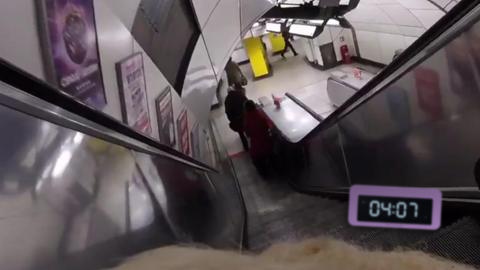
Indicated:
4:07
